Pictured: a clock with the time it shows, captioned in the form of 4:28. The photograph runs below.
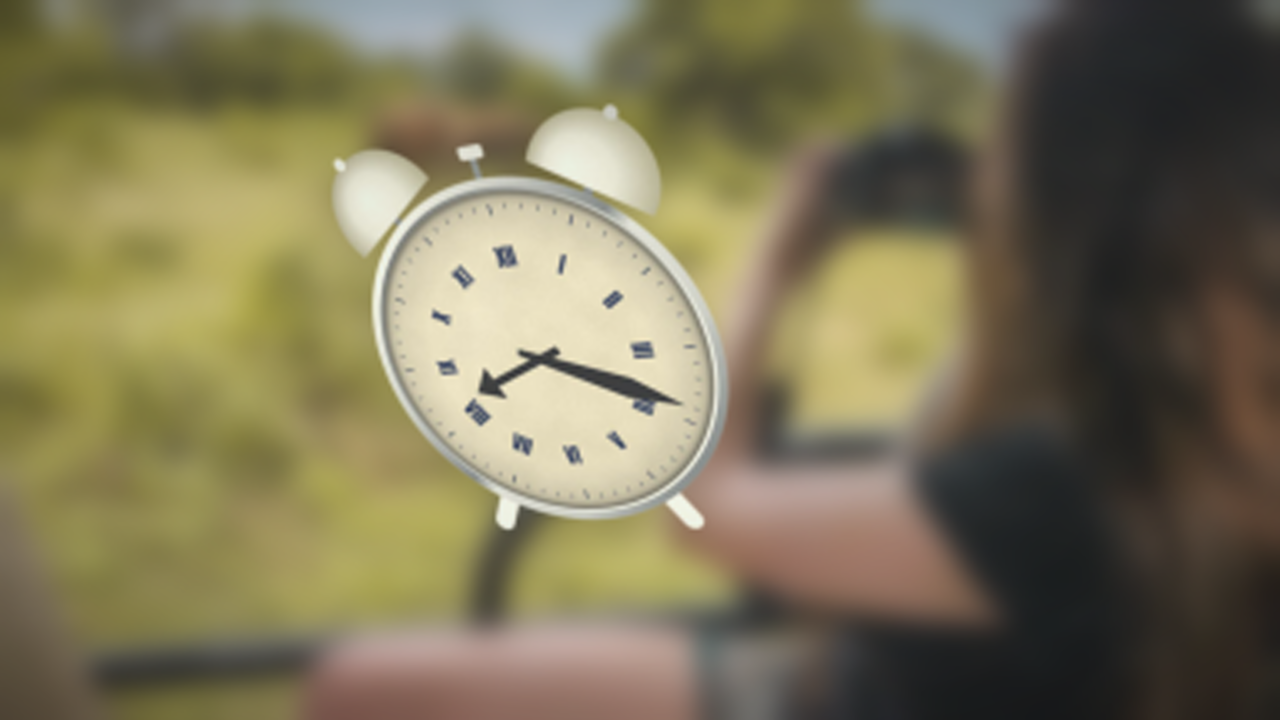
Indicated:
8:19
